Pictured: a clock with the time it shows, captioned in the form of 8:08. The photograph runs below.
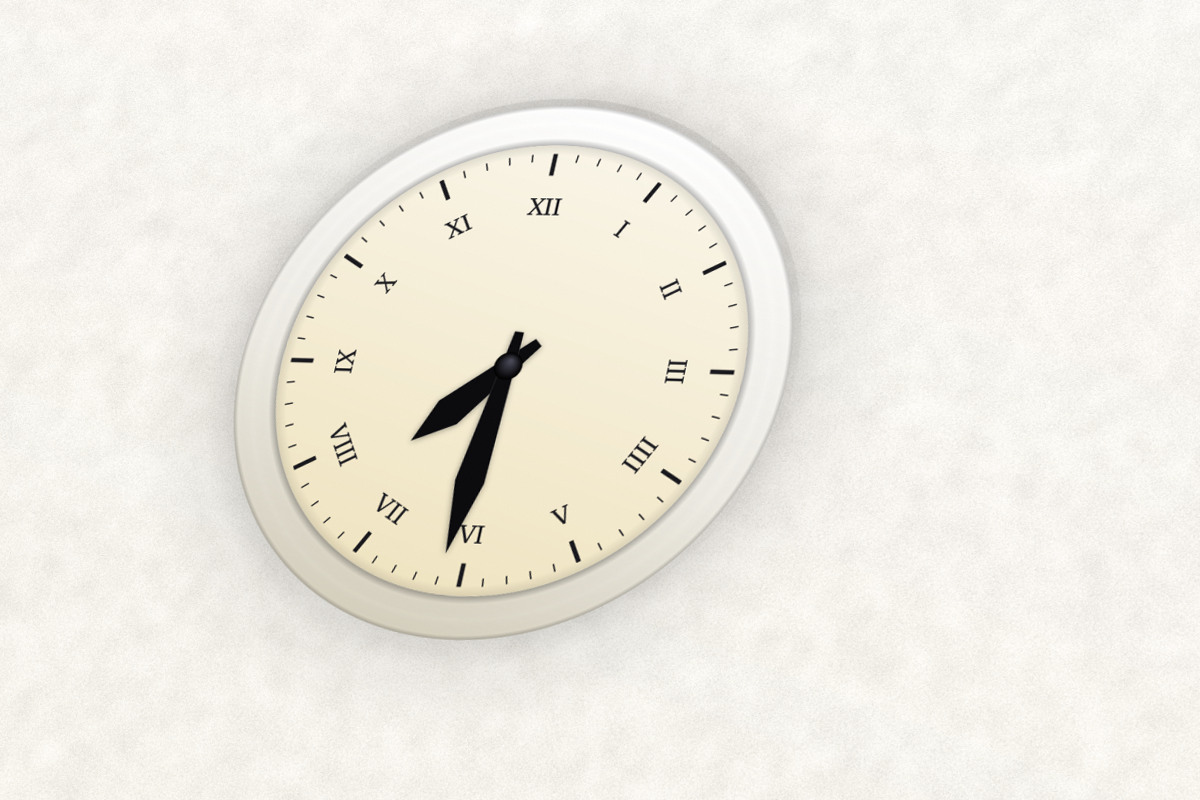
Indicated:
7:31
